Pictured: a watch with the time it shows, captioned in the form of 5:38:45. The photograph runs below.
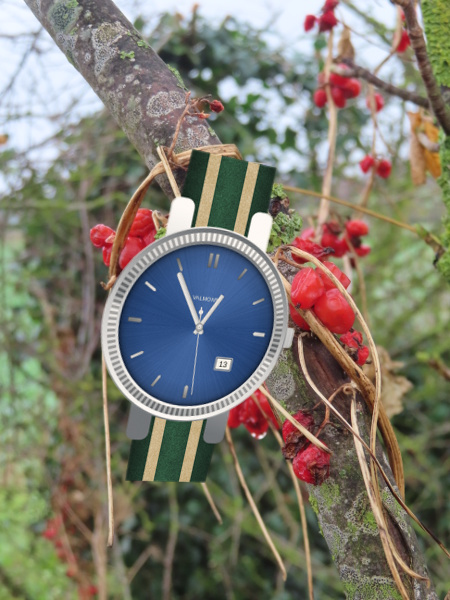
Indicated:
12:54:29
